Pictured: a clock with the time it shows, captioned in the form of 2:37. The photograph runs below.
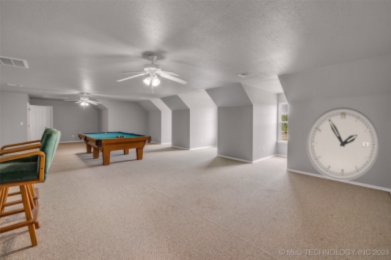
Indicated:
1:55
